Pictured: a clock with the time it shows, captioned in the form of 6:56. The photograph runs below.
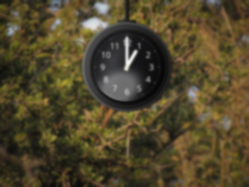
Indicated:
1:00
